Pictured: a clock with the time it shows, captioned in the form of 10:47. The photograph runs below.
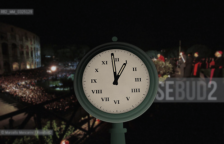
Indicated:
12:59
